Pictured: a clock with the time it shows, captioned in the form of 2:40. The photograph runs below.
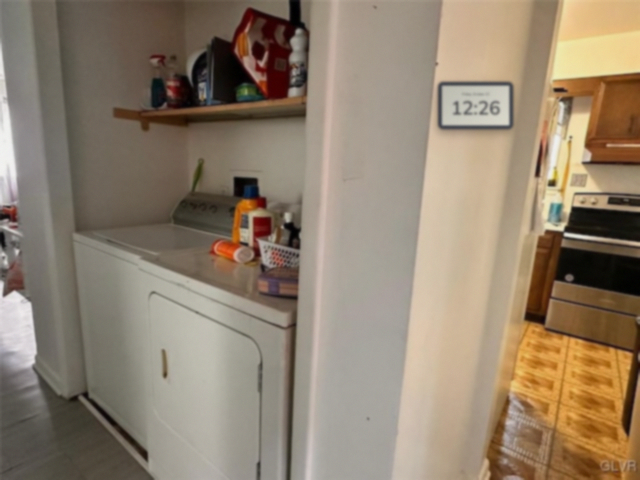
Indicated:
12:26
